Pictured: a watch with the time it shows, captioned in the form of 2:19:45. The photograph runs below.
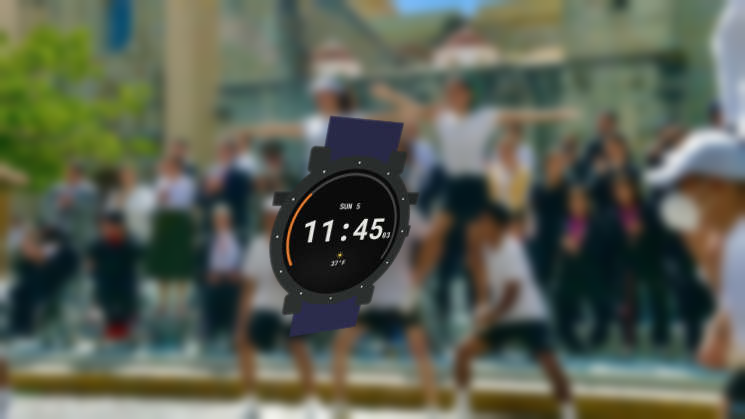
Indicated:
11:45:03
